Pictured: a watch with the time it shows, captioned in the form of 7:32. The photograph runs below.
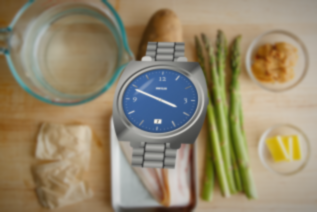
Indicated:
3:49
